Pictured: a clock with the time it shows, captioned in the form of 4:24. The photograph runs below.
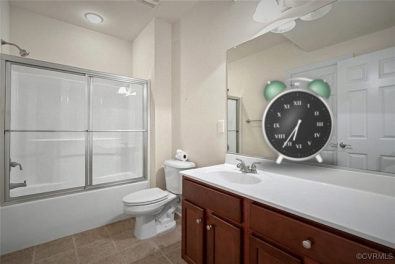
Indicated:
6:36
